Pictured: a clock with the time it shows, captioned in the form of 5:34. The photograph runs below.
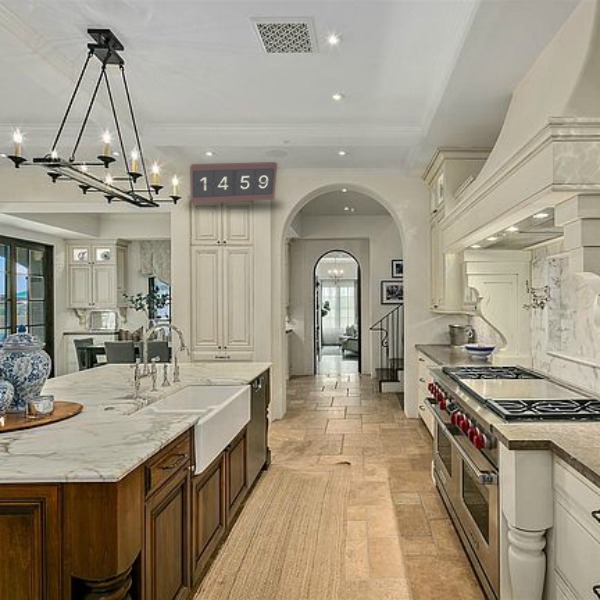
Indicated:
14:59
